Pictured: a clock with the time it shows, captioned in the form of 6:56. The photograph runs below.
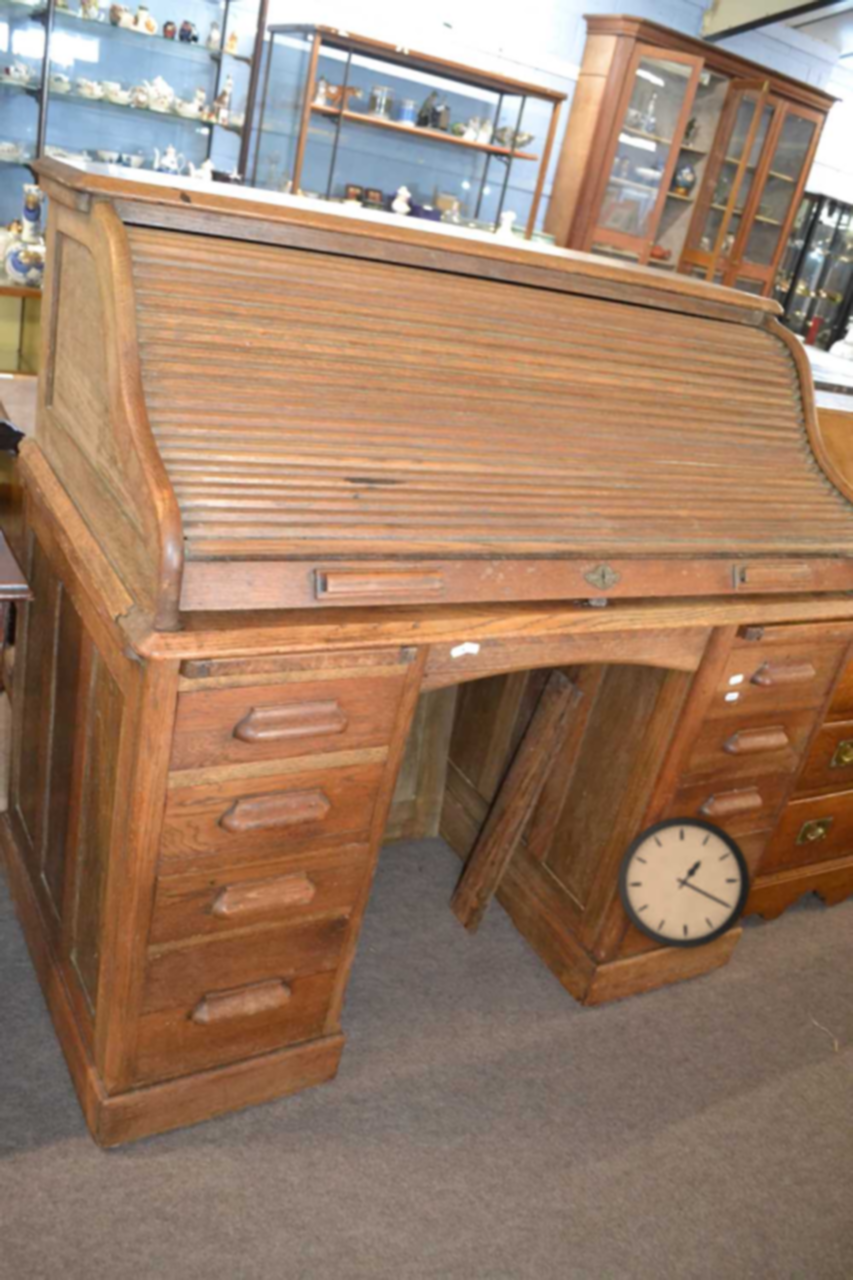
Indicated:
1:20
